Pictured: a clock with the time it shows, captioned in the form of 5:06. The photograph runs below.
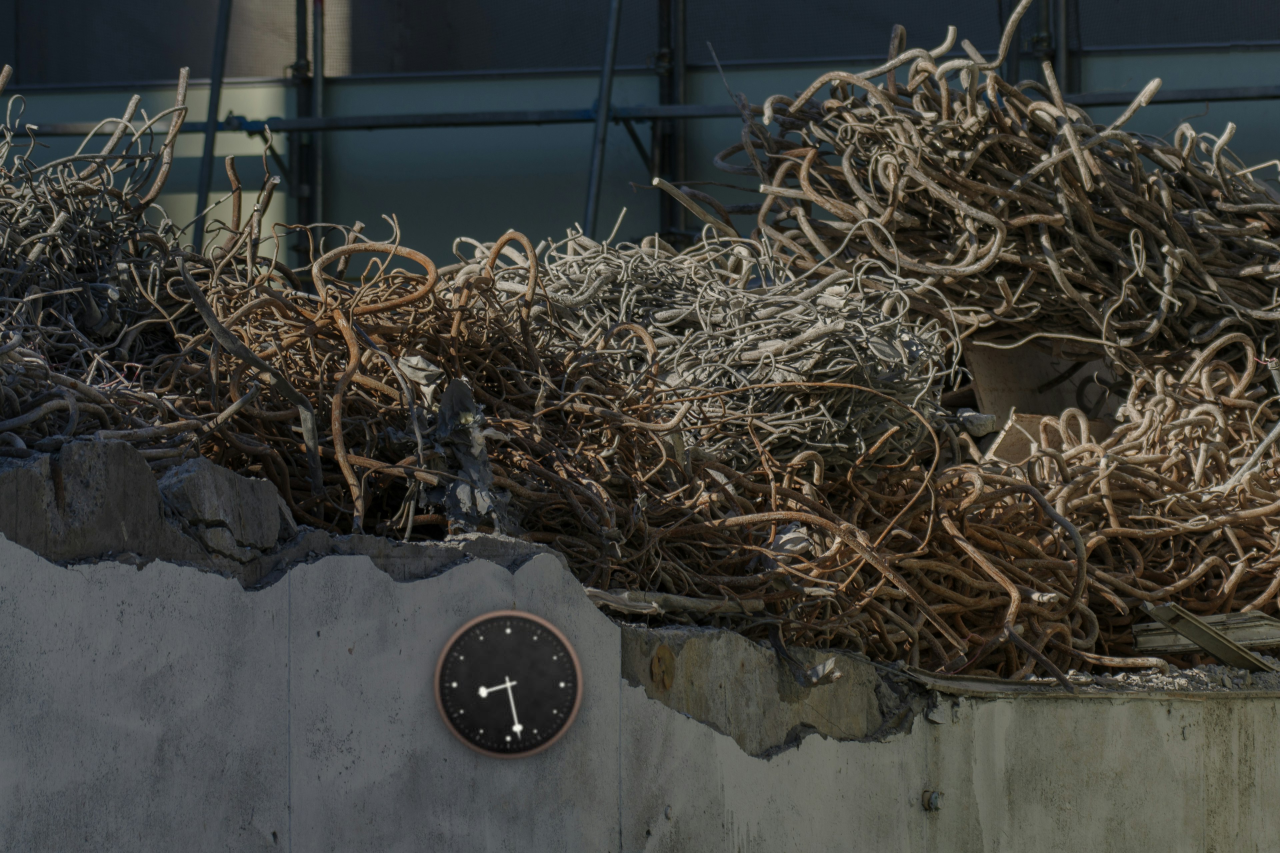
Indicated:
8:28
